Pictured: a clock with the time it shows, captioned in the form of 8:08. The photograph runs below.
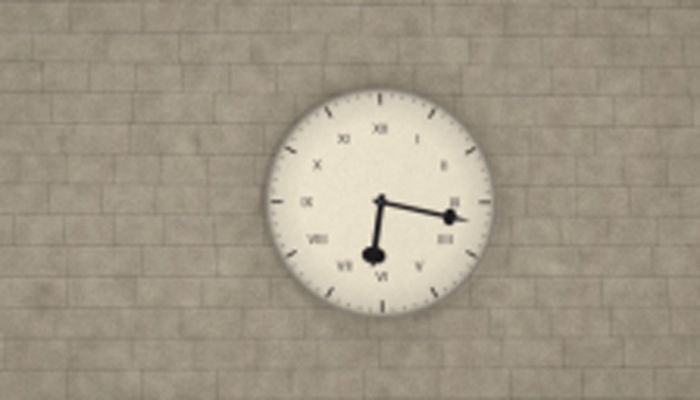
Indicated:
6:17
